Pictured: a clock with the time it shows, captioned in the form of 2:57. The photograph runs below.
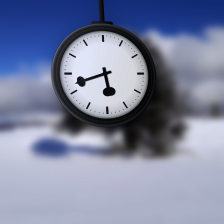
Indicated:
5:42
